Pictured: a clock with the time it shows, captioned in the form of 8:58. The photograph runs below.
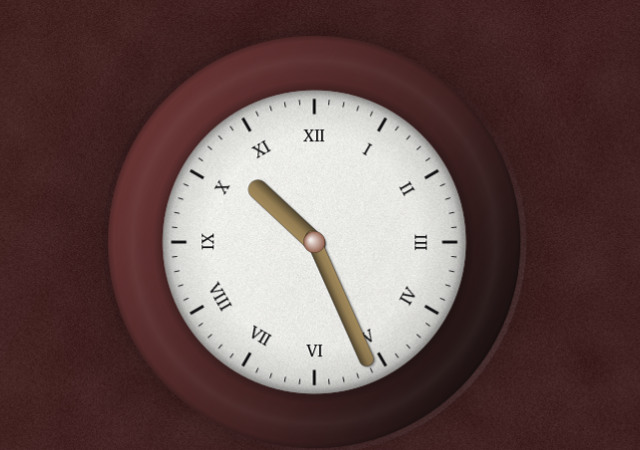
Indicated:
10:26
